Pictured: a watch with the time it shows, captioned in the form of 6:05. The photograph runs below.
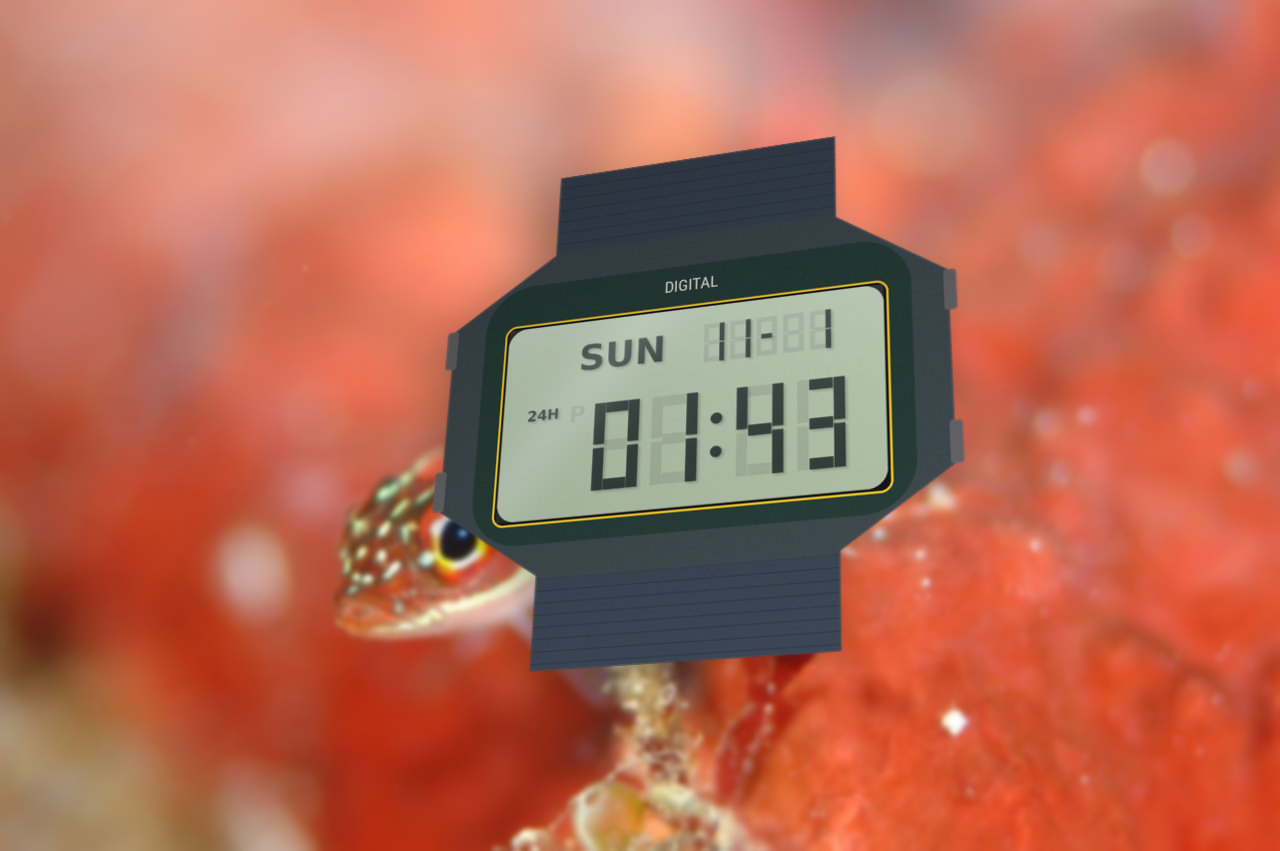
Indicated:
1:43
